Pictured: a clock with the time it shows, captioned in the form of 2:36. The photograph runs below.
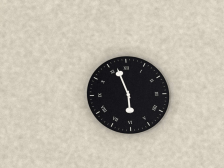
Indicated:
5:57
